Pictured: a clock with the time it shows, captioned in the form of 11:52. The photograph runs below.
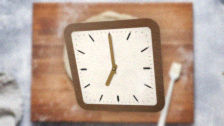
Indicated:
7:00
